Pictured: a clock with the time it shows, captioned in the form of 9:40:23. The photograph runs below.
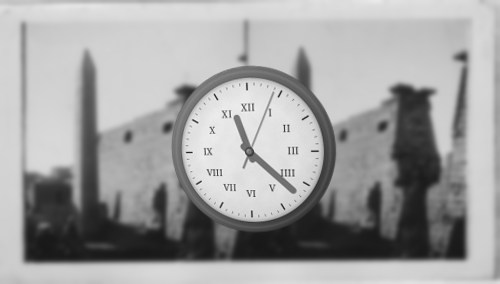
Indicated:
11:22:04
